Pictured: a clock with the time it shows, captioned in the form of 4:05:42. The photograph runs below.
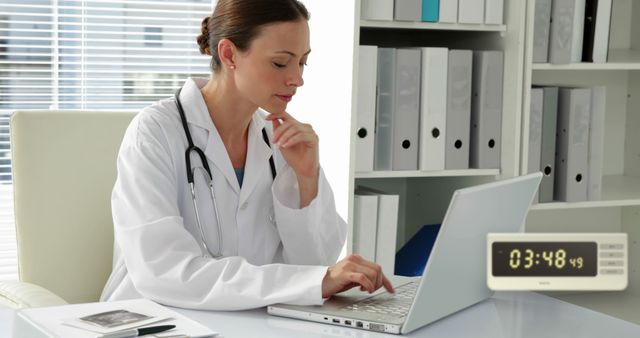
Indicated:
3:48:49
